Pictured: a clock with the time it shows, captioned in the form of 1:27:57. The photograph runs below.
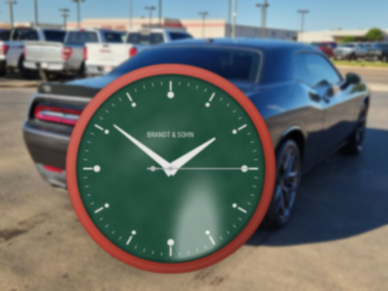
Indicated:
1:51:15
